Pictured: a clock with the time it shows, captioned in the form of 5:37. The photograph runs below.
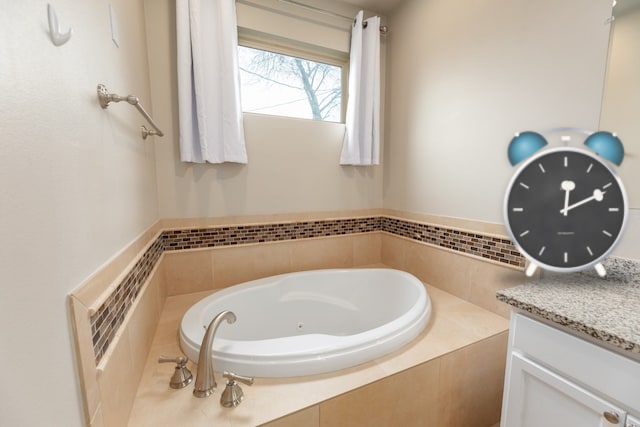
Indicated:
12:11
